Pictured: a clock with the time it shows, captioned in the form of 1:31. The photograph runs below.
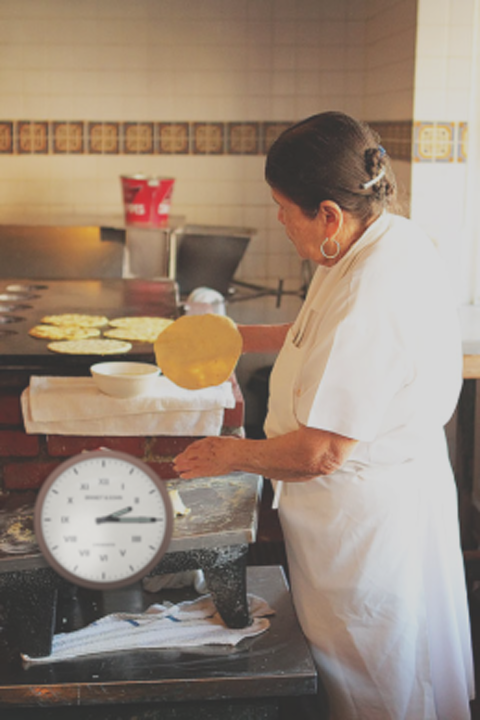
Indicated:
2:15
